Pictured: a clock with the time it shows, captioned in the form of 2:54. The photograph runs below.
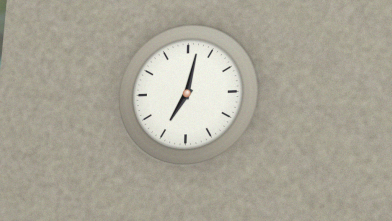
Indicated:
7:02
